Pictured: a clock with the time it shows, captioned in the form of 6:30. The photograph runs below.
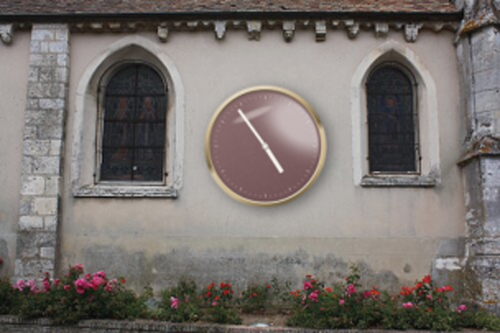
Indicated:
4:54
